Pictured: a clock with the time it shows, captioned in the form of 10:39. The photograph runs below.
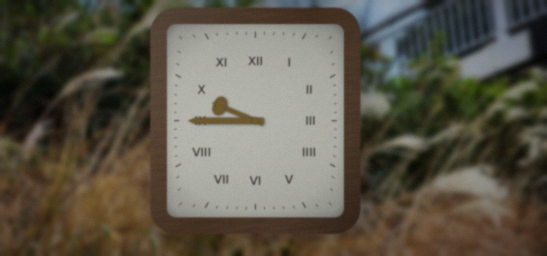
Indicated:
9:45
